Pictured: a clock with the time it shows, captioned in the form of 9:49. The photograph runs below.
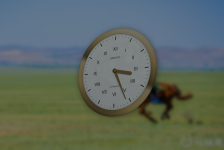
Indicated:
3:26
